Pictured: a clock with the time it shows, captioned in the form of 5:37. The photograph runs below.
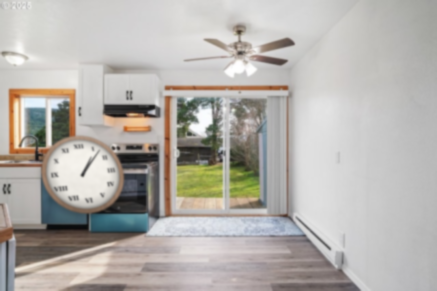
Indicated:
1:07
